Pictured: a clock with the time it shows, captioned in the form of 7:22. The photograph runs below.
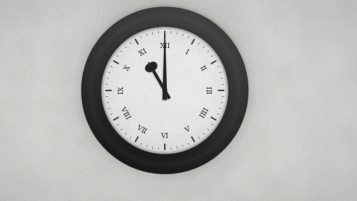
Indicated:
11:00
